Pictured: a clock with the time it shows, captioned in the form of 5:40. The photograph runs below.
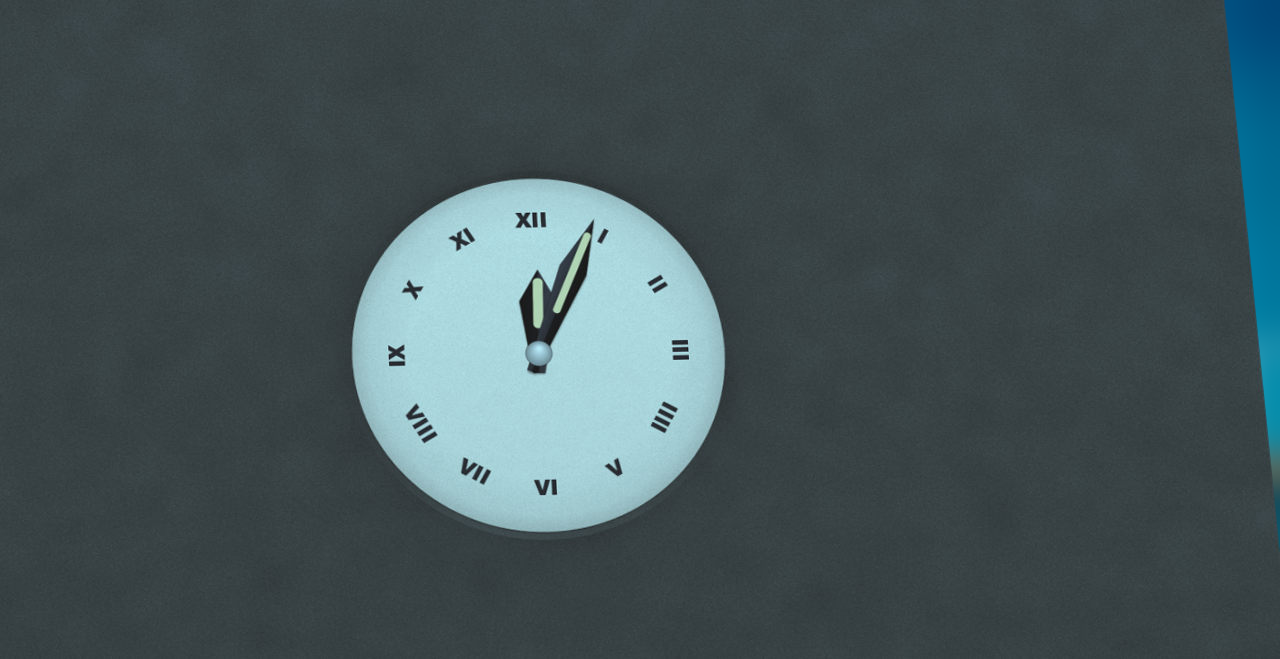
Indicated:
12:04
